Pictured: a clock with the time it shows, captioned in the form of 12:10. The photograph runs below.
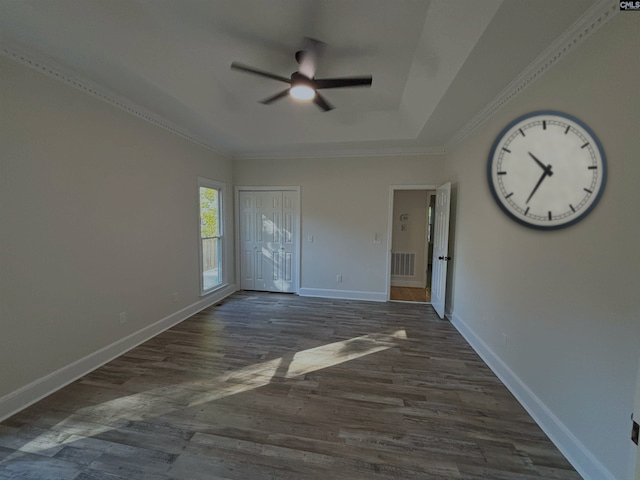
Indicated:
10:36
